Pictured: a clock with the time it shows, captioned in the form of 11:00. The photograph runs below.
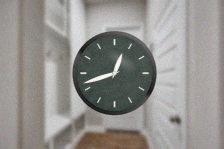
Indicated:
12:42
